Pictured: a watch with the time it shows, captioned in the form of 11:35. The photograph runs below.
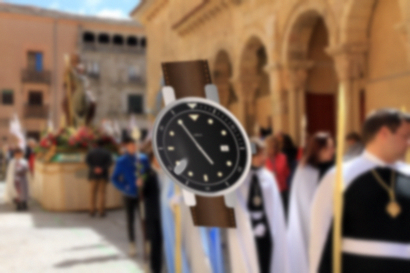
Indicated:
4:55
